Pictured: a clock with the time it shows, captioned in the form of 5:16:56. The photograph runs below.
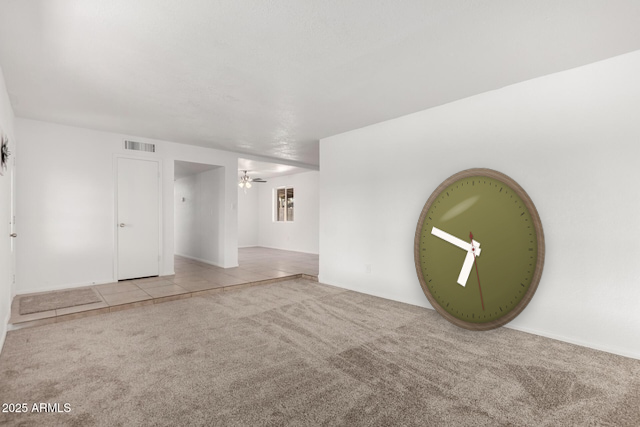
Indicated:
6:48:28
